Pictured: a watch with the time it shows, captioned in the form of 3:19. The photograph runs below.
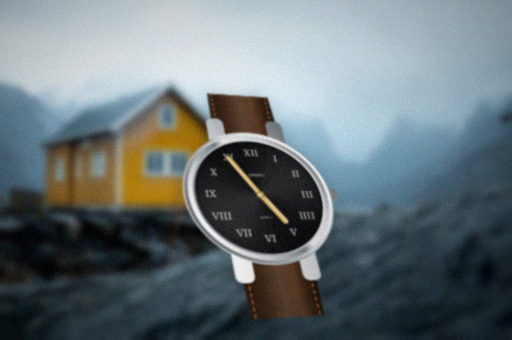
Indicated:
4:55
